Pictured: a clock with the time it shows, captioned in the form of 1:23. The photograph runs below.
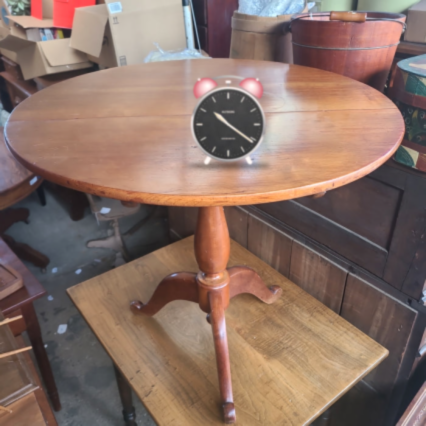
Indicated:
10:21
